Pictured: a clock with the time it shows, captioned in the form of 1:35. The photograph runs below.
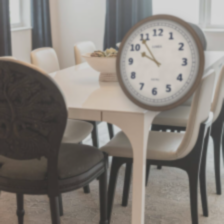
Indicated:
9:54
